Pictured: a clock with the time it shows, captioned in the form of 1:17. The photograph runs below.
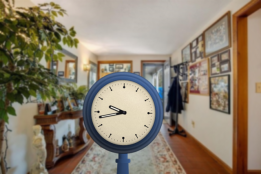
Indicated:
9:43
